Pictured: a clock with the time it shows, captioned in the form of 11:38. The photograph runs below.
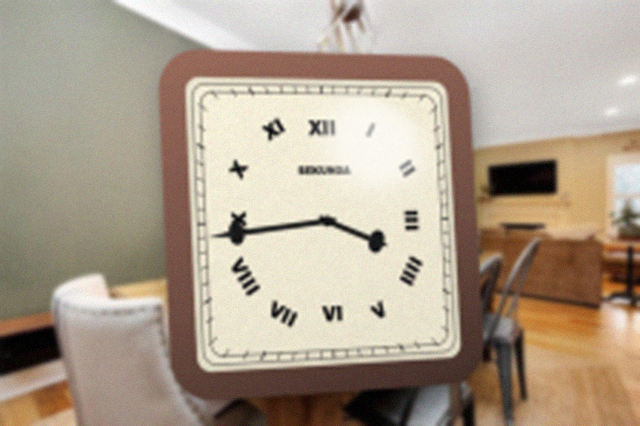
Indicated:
3:44
